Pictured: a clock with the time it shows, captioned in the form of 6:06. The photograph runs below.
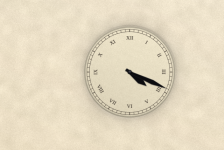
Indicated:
4:19
